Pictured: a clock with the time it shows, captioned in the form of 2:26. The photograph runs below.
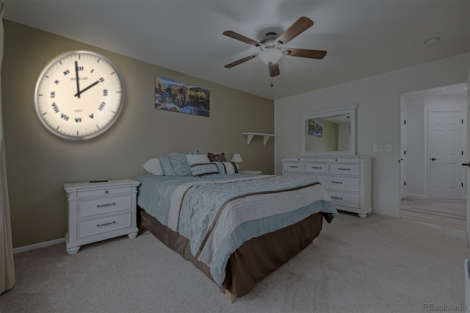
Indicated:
1:59
